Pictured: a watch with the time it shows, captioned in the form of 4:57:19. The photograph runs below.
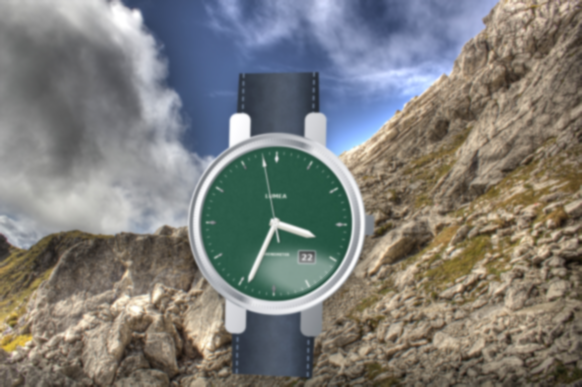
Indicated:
3:33:58
